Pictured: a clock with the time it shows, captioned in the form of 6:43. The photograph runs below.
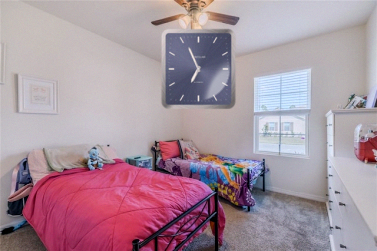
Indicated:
6:56
